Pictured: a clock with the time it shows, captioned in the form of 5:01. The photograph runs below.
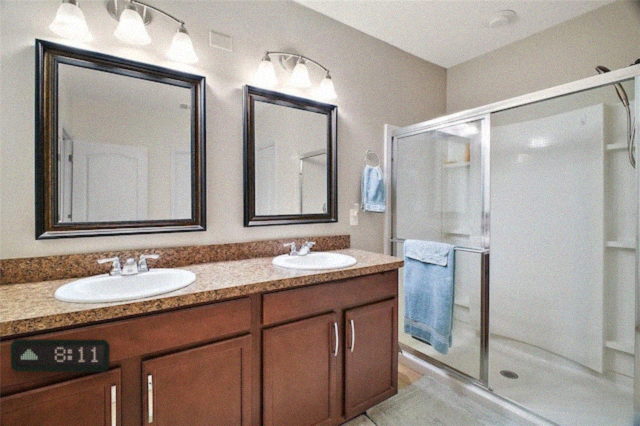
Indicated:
8:11
